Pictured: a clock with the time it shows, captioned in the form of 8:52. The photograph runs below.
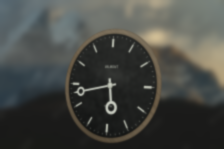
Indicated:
5:43
